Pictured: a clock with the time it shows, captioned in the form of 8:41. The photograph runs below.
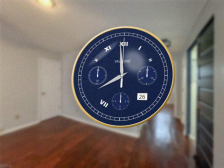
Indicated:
7:59
